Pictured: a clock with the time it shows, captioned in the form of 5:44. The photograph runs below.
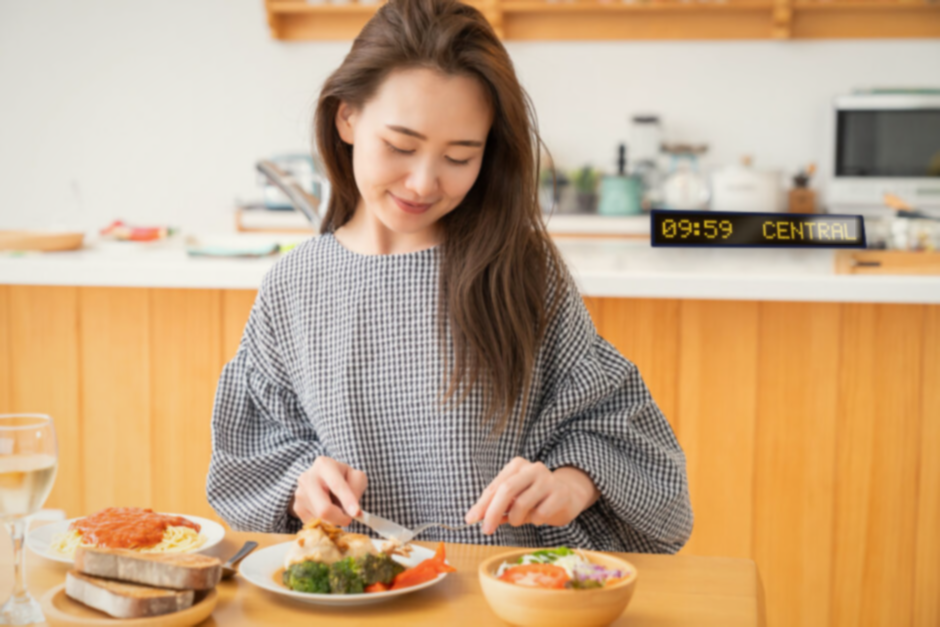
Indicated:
9:59
